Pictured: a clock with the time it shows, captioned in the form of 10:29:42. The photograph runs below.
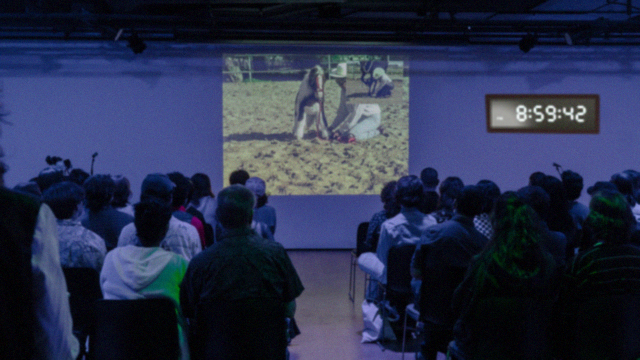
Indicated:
8:59:42
